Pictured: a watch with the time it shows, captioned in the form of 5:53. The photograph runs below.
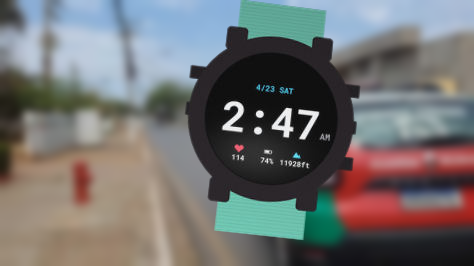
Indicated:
2:47
